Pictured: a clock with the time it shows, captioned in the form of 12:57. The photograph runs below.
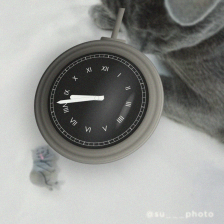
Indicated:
8:42
